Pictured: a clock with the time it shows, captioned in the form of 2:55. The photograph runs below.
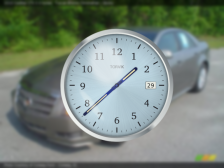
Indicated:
1:38
